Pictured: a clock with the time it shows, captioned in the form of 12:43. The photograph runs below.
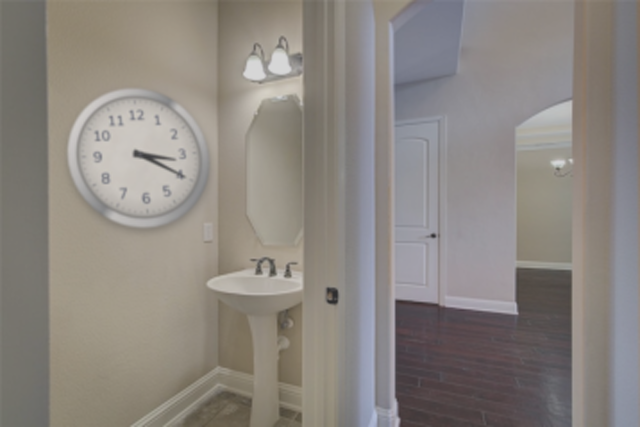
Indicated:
3:20
